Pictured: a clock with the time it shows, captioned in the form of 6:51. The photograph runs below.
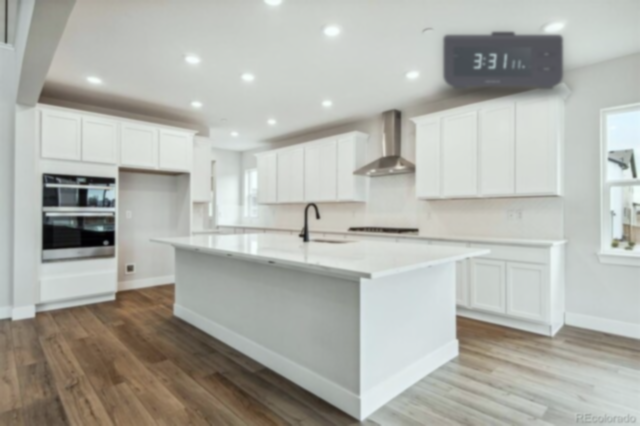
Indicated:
3:31
